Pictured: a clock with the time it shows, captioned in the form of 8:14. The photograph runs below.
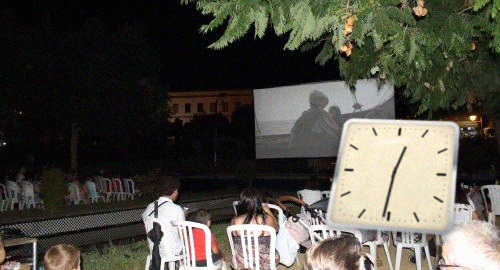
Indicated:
12:31
